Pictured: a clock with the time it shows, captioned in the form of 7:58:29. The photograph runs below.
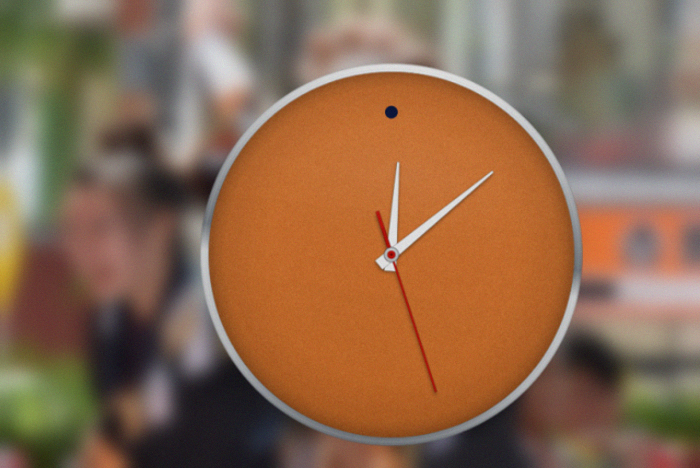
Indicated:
12:08:27
